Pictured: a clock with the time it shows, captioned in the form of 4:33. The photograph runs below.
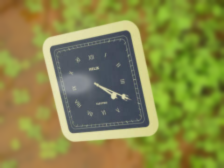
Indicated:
4:20
